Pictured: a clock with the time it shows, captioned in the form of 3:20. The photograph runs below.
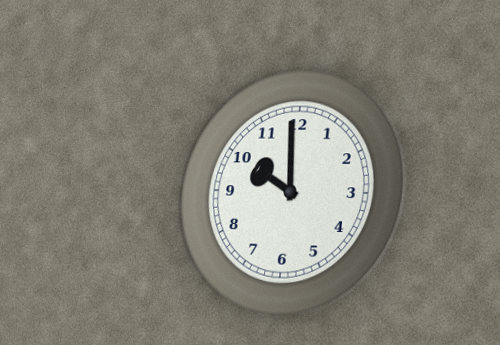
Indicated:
9:59
